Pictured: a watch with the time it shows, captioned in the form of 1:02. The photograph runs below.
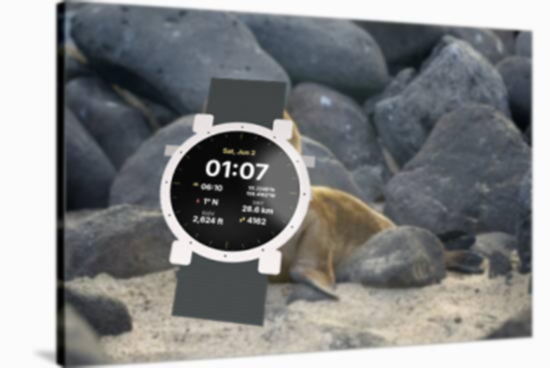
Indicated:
1:07
